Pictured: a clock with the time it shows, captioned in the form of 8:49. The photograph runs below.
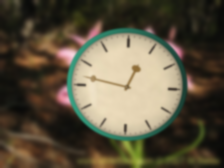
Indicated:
12:47
